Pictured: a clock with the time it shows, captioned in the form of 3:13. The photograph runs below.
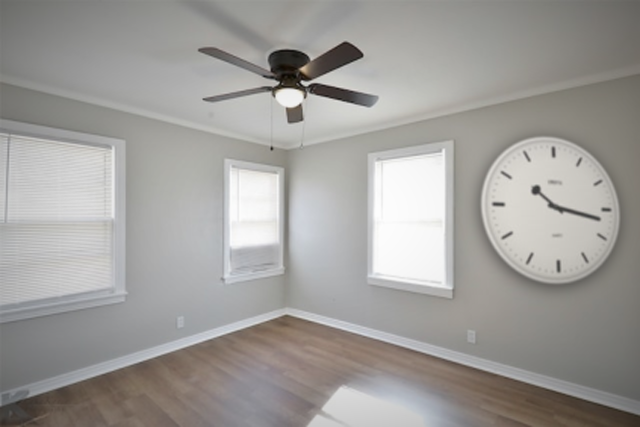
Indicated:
10:17
